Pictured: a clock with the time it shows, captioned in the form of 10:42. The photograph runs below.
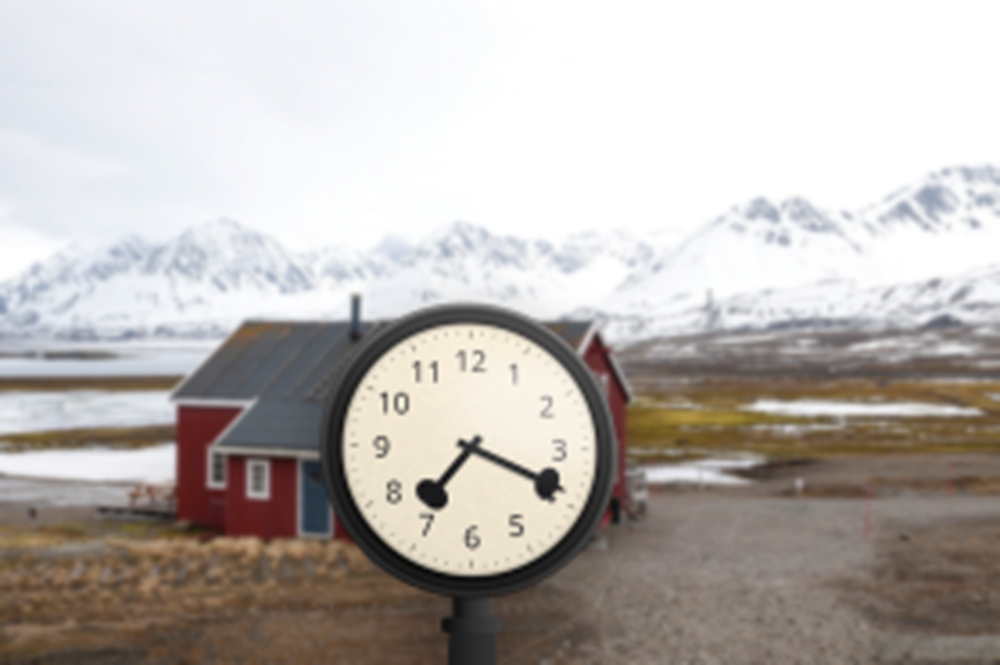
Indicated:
7:19
